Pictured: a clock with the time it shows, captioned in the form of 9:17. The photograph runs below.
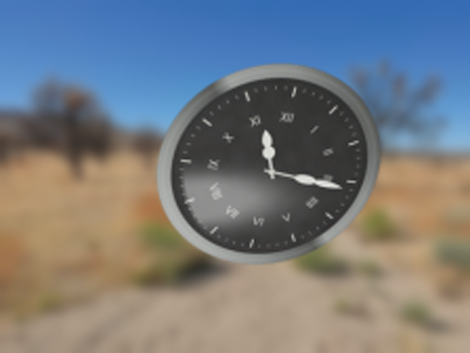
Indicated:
11:16
